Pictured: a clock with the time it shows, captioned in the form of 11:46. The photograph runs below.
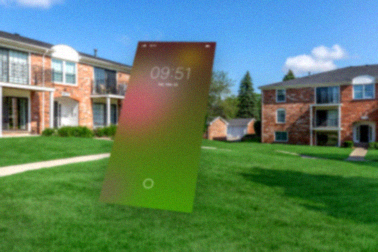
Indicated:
9:51
